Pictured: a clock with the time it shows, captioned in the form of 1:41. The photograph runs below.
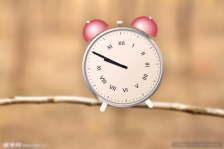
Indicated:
9:50
